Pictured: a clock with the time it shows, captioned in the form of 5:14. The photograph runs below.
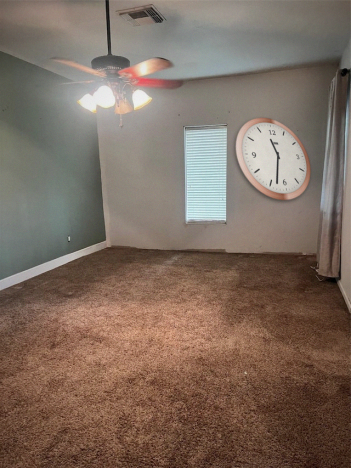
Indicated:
11:33
